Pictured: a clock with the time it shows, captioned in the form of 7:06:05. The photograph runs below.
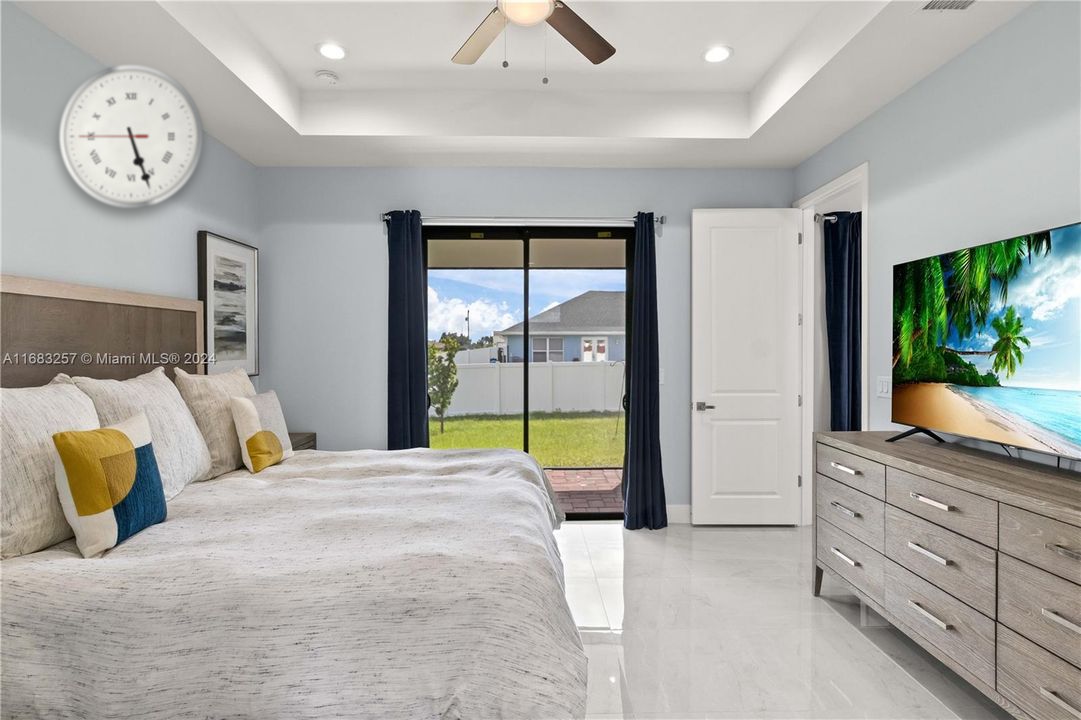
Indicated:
5:26:45
